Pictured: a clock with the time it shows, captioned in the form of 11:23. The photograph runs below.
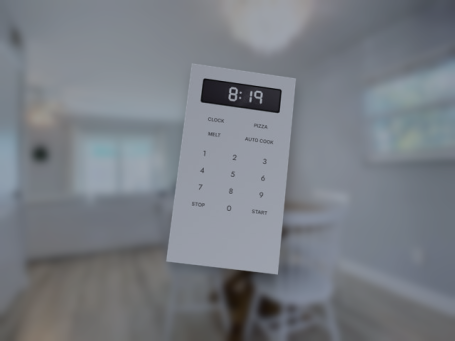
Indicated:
8:19
